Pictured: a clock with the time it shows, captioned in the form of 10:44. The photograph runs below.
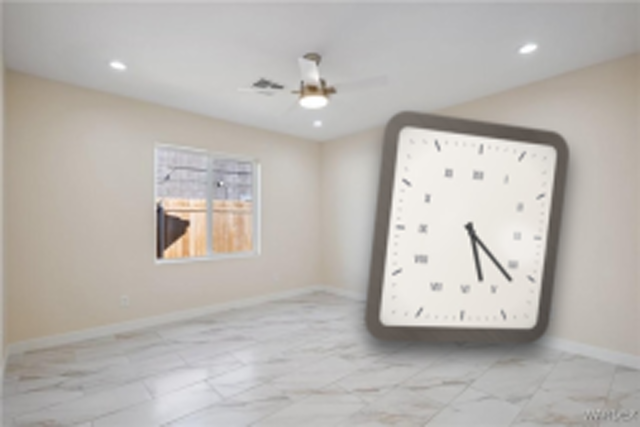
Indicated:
5:22
